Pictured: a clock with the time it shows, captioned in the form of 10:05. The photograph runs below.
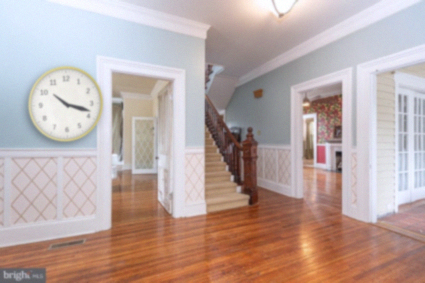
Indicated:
10:18
